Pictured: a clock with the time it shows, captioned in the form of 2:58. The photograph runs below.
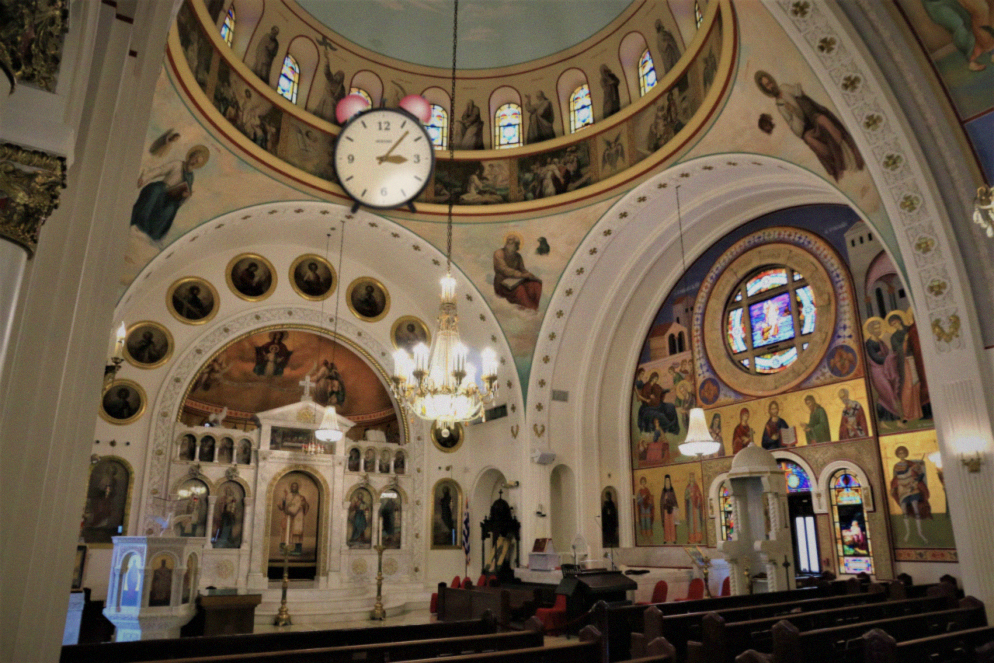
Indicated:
3:07
